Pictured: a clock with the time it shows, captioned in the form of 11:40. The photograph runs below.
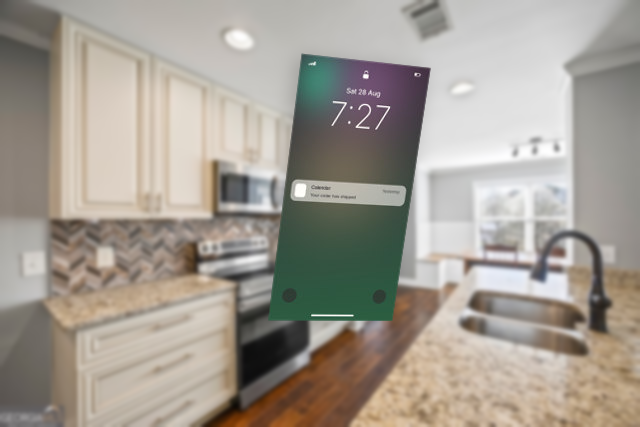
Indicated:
7:27
